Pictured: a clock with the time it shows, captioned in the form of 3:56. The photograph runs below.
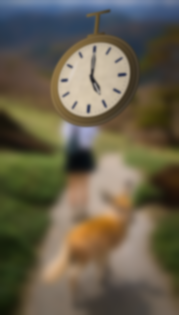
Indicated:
5:00
